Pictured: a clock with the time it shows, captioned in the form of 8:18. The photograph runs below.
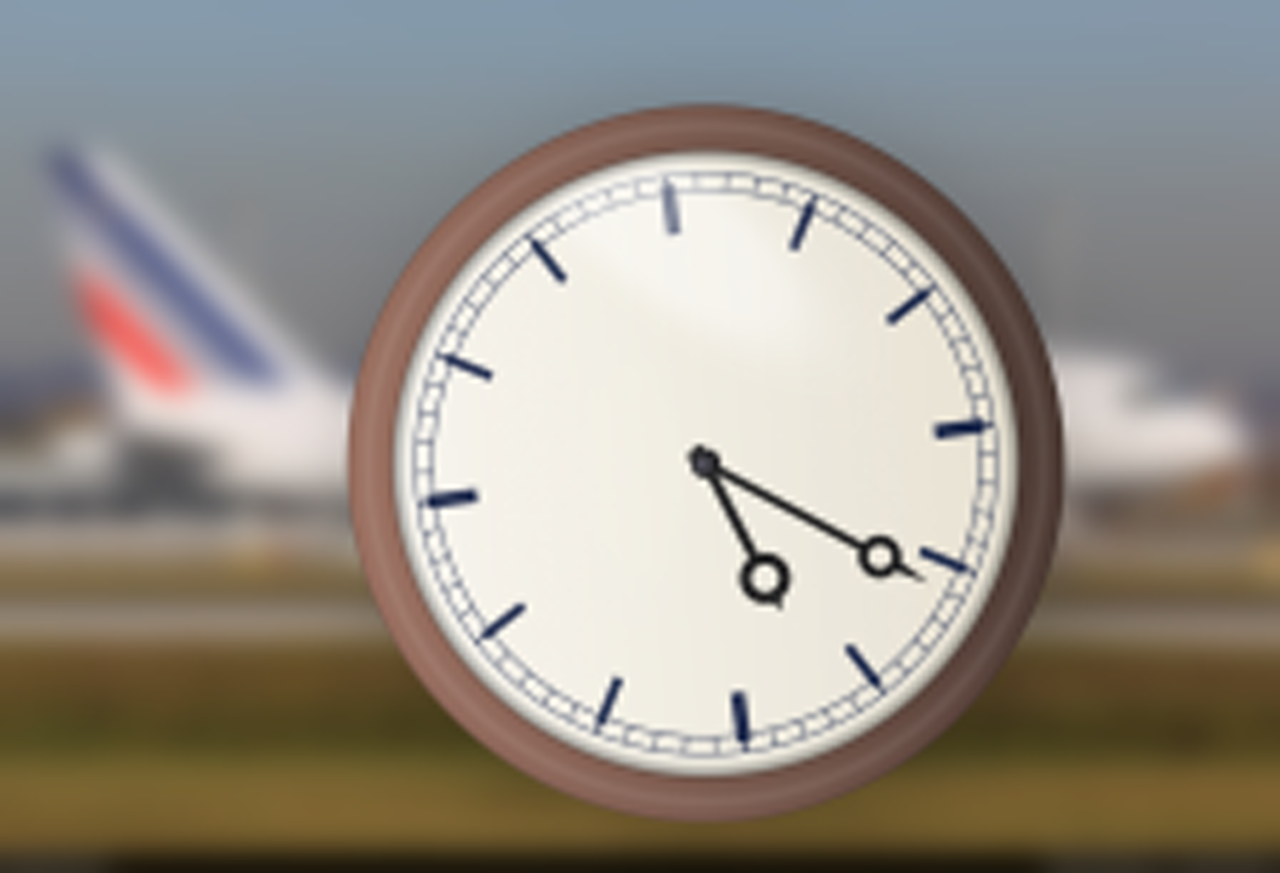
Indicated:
5:21
